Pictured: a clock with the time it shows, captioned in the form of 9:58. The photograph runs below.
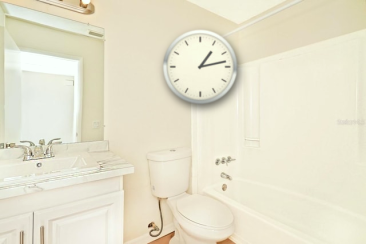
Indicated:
1:13
